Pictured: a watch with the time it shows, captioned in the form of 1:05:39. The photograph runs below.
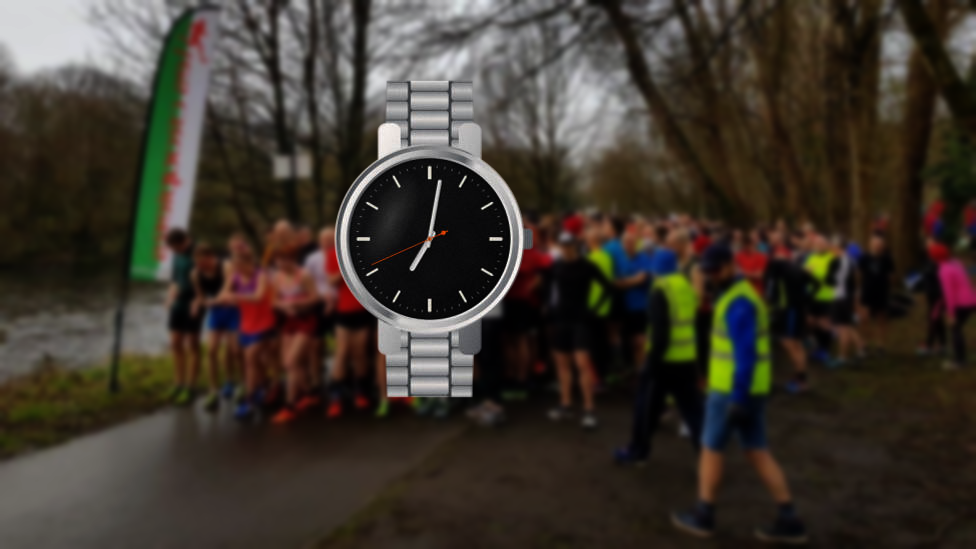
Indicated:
7:01:41
